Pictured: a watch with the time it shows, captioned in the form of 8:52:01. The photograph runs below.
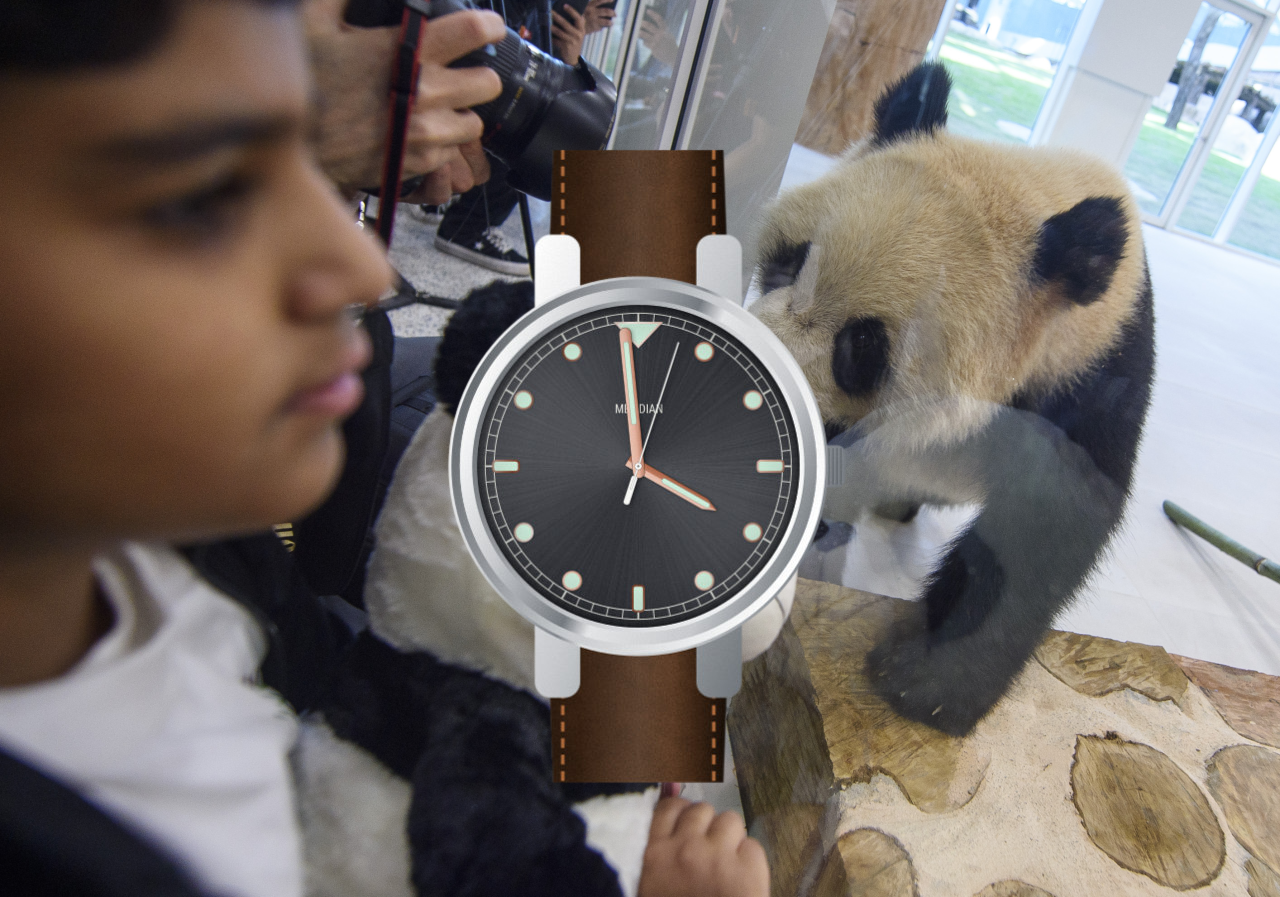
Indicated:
3:59:03
